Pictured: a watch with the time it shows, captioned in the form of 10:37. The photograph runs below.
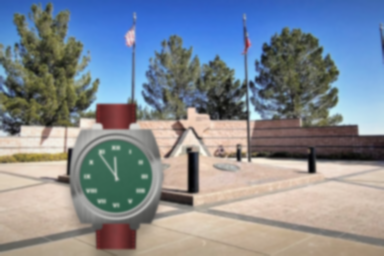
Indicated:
11:54
